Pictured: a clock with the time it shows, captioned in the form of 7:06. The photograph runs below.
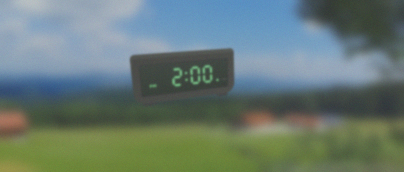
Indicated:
2:00
